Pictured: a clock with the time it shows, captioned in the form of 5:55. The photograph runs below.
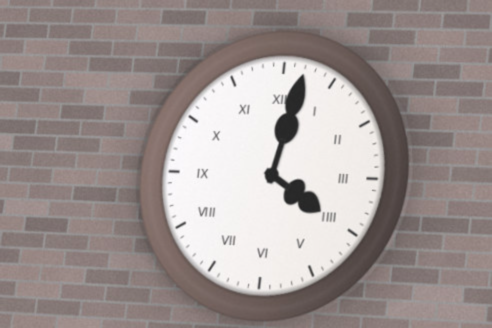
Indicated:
4:02
